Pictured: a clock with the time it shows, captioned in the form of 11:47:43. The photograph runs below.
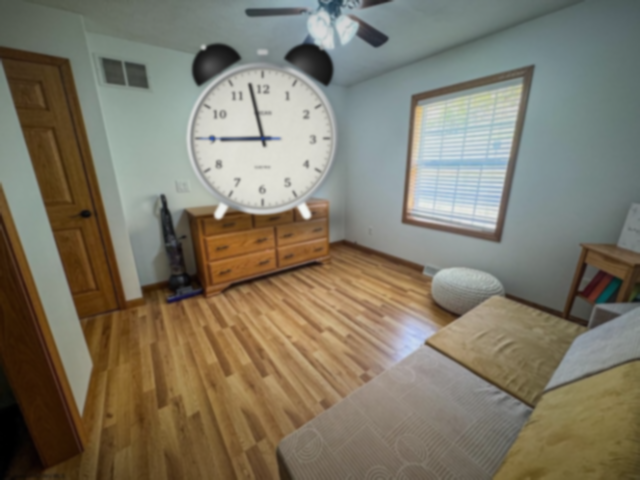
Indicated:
8:57:45
